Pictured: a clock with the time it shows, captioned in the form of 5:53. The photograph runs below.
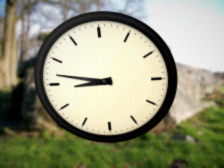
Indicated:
8:47
